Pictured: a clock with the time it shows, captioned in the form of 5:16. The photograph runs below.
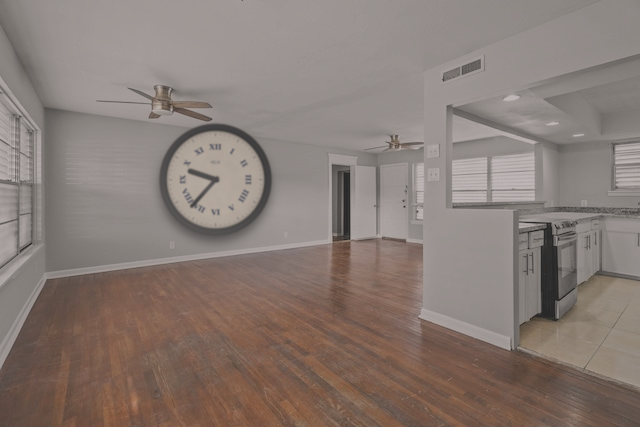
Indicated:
9:37
